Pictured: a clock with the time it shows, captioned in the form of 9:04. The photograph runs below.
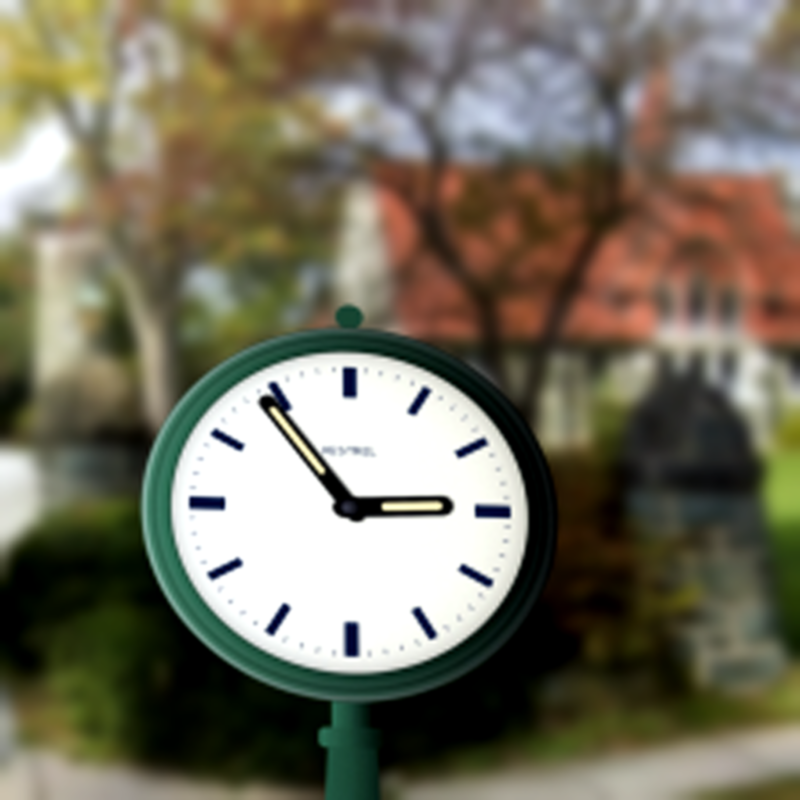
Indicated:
2:54
